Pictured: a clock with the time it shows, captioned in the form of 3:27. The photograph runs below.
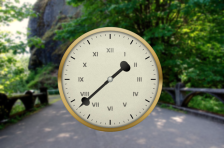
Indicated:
1:38
